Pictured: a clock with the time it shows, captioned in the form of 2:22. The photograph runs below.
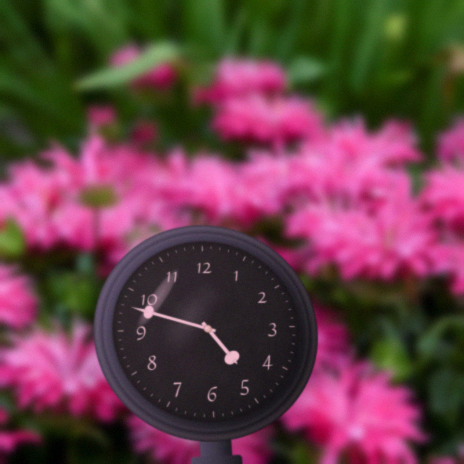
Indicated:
4:48
